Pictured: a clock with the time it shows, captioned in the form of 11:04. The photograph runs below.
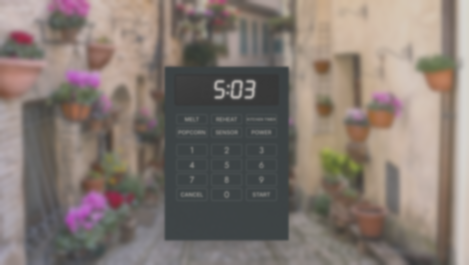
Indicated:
5:03
